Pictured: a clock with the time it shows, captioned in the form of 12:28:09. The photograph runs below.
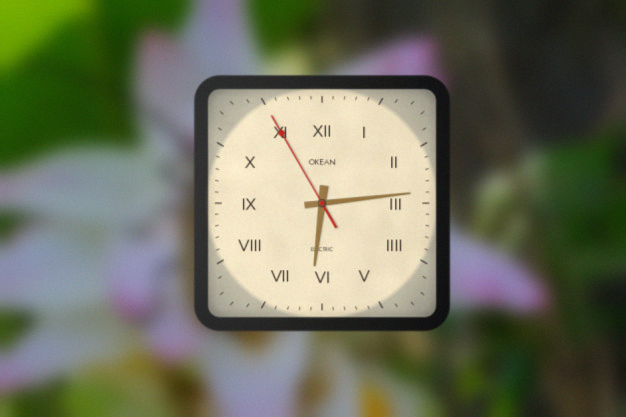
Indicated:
6:13:55
